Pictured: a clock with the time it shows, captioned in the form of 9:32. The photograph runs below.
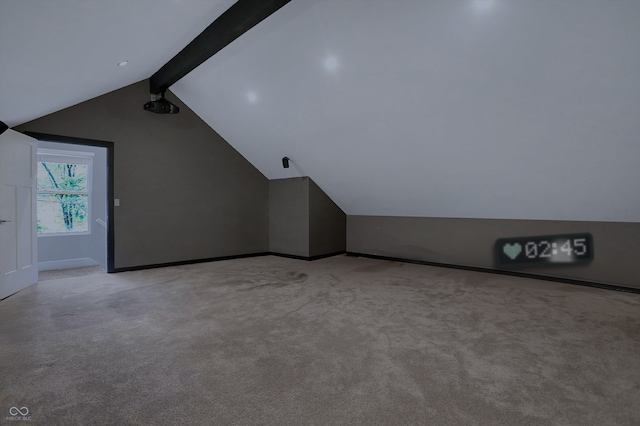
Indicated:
2:45
